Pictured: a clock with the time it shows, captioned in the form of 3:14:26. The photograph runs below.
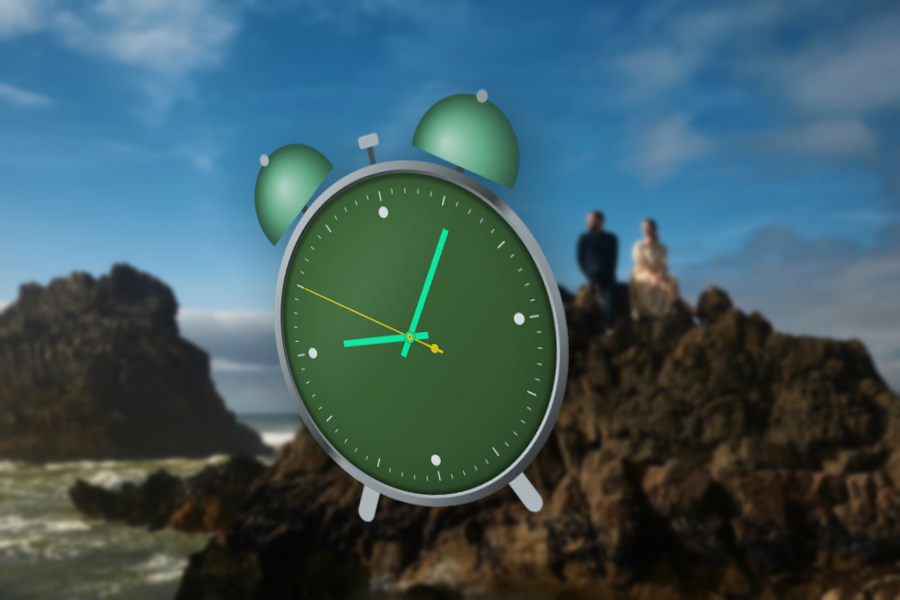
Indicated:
9:05:50
